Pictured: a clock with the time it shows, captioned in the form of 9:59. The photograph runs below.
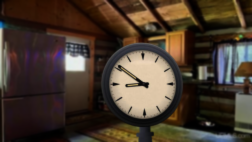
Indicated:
8:51
